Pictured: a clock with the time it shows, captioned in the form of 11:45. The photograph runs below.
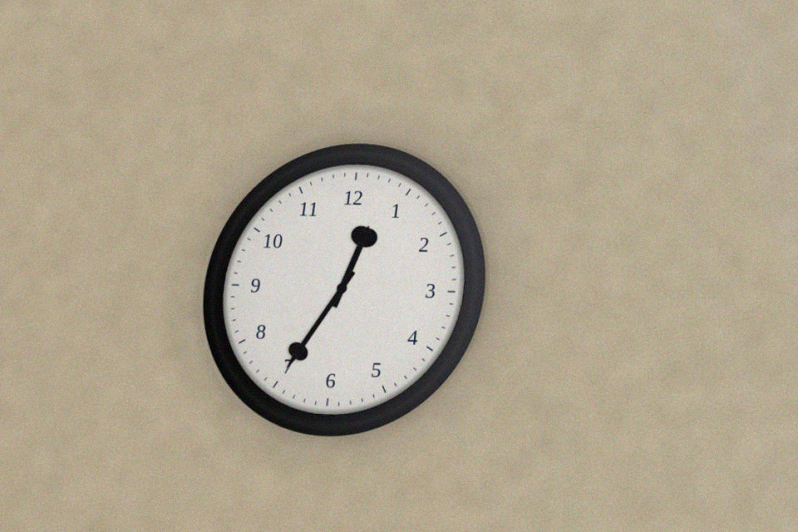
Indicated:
12:35
